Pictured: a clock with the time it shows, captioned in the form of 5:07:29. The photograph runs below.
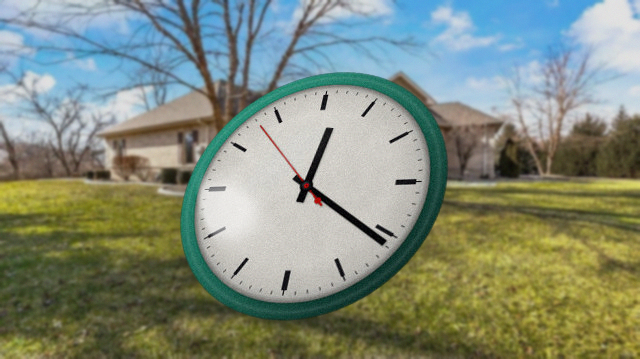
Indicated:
12:20:53
